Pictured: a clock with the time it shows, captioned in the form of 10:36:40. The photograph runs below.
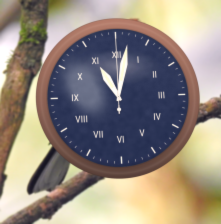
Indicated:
11:02:00
